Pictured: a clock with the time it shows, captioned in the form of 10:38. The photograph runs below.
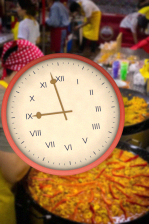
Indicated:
8:58
